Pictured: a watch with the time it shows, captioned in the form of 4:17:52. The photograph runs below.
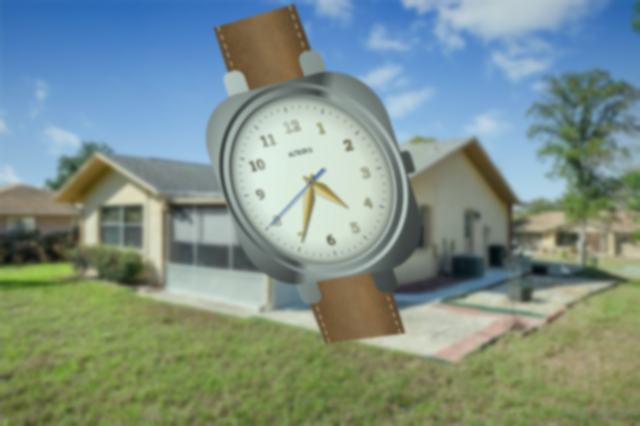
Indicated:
4:34:40
